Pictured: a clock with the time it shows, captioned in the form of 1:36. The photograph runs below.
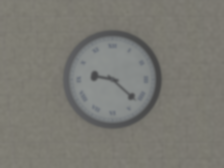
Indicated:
9:22
